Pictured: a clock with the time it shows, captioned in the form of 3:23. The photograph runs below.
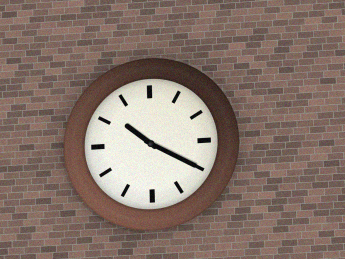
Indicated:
10:20
